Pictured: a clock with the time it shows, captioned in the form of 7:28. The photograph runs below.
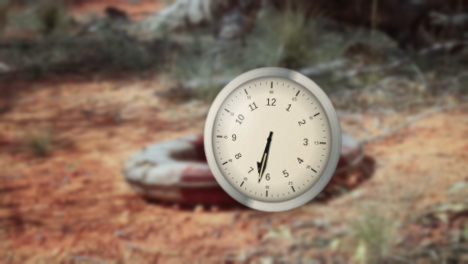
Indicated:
6:32
